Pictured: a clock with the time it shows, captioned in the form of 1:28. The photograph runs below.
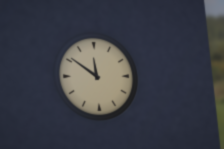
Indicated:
11:51
